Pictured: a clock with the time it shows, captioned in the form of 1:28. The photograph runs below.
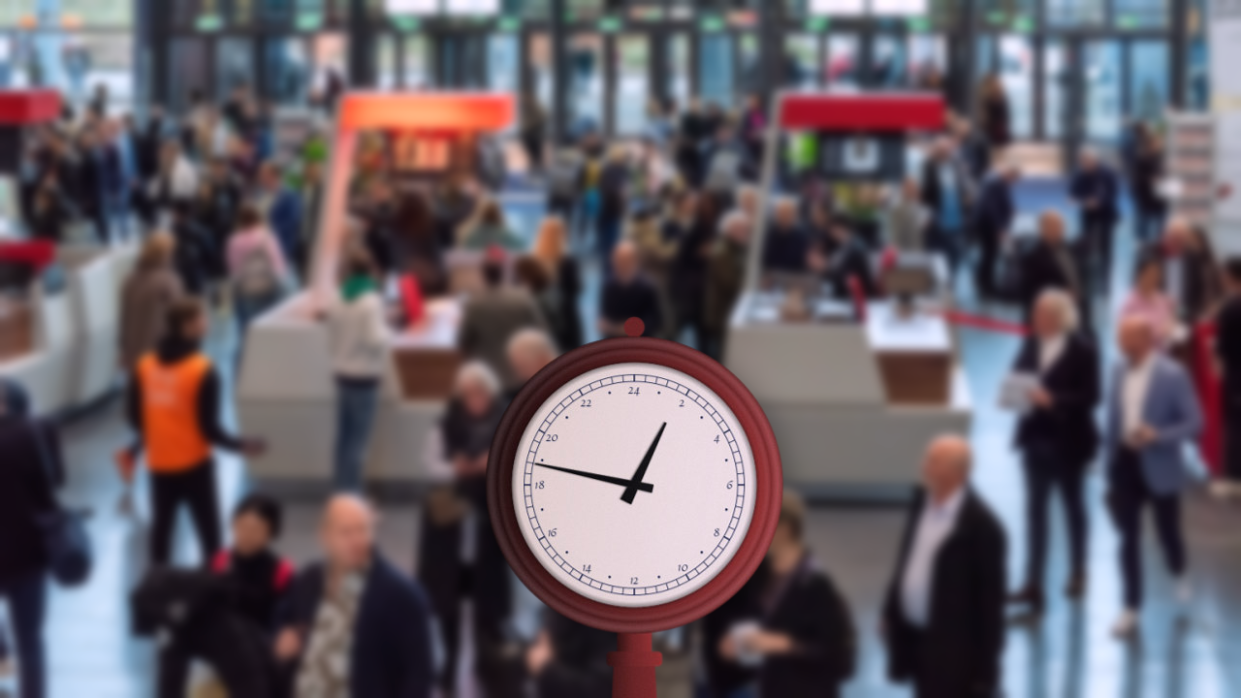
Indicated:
1:47
